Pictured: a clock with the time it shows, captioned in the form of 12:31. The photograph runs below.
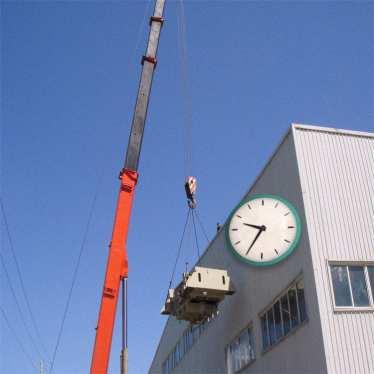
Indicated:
9:35
